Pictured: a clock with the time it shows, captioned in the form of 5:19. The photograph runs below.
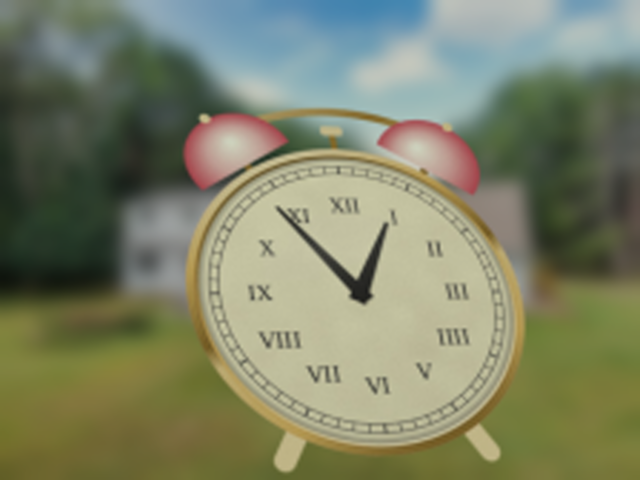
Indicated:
12:54
